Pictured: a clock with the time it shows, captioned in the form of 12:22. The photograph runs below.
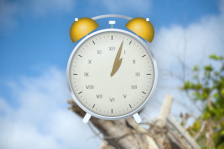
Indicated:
1:03
